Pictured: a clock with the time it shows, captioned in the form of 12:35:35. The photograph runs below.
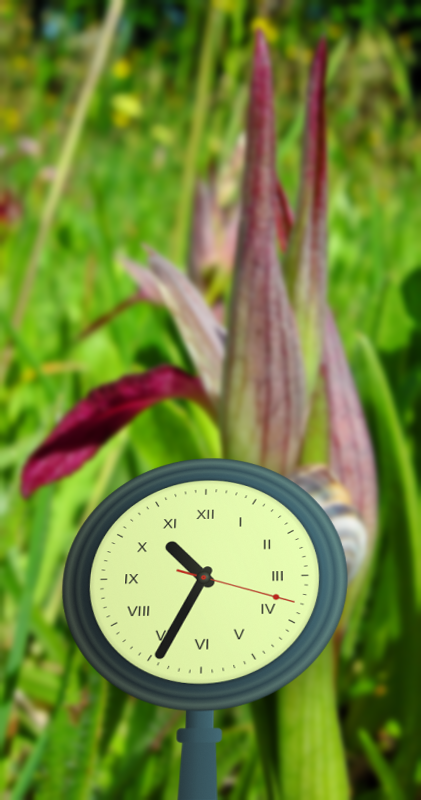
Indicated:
10:34:18
